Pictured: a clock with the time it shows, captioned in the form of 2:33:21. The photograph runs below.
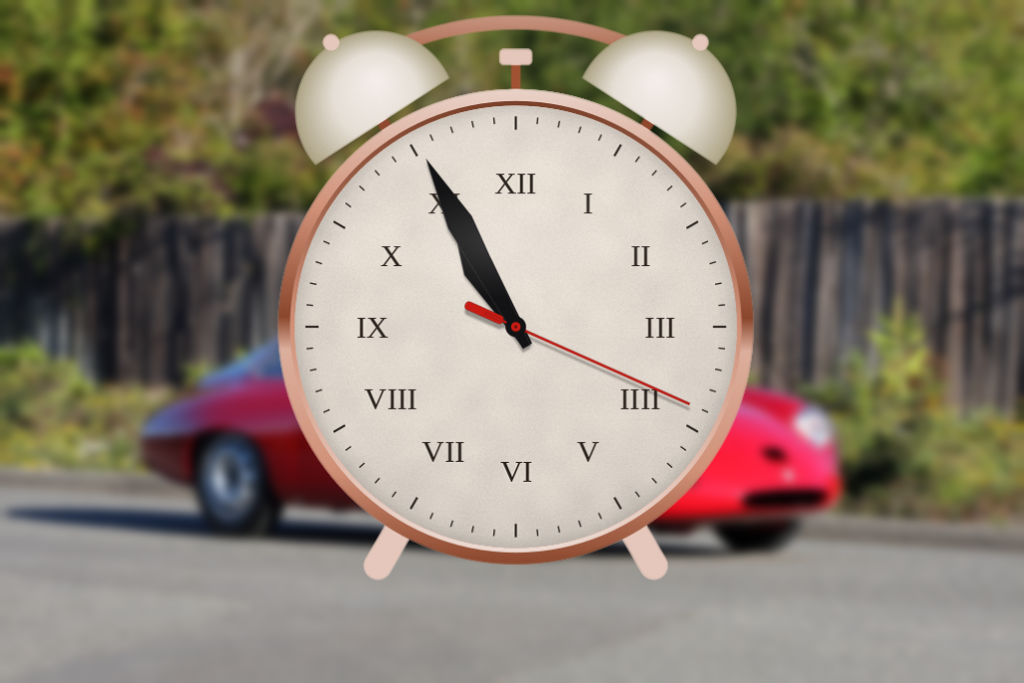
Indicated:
10:55:19
